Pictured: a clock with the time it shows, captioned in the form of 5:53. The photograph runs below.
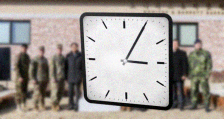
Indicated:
3:05
